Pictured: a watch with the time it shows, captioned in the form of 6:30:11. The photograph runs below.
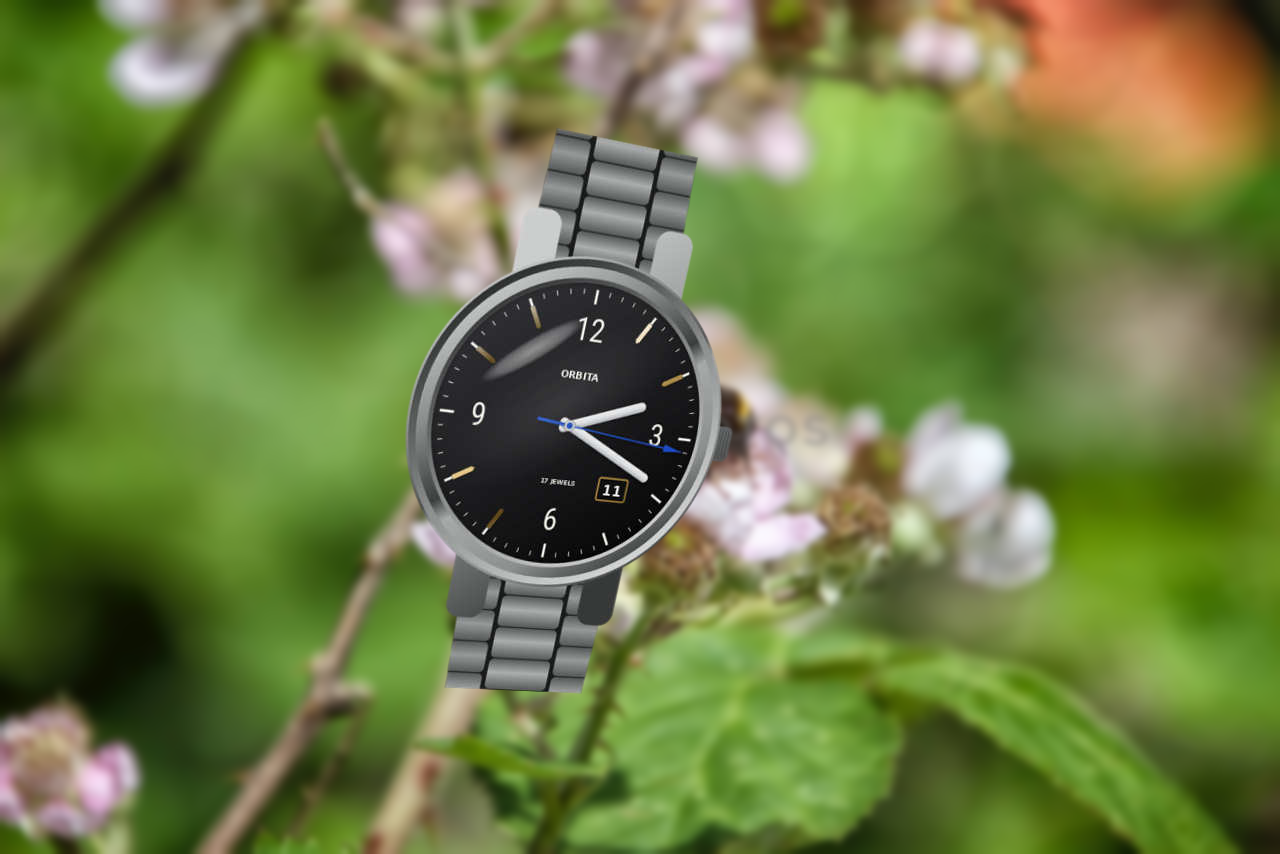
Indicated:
2:19:16
